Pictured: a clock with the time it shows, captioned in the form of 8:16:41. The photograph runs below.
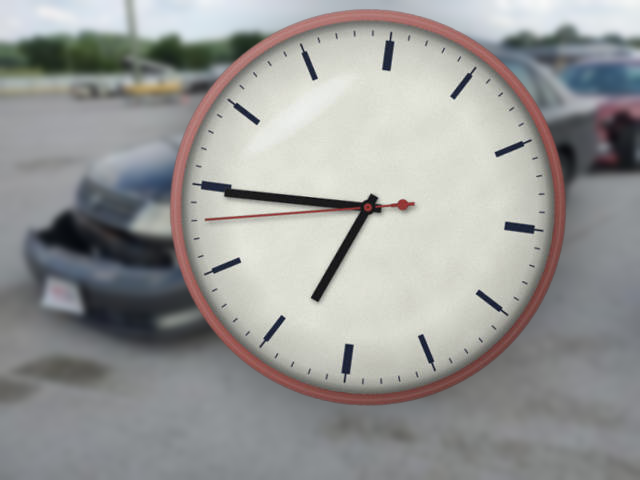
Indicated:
6:44:43
